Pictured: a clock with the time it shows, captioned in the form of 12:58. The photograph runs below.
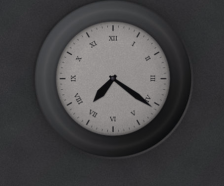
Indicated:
7:21
